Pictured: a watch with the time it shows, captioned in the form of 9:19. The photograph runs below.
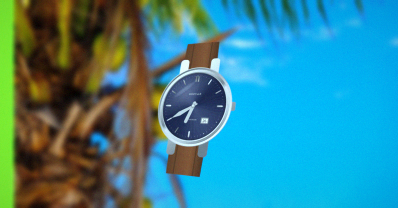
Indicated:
6:40
